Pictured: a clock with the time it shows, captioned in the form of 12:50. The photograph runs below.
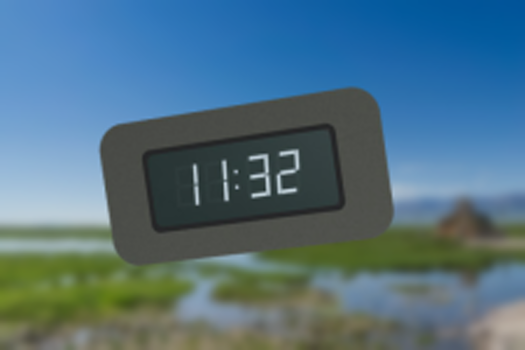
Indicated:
11:32
